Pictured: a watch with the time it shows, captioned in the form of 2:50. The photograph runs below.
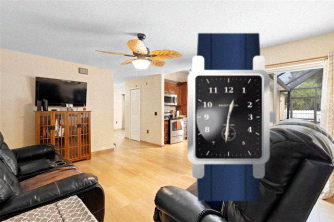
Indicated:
12:31
